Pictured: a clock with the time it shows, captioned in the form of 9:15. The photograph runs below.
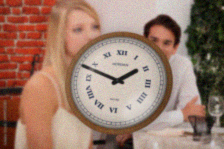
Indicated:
1:48
